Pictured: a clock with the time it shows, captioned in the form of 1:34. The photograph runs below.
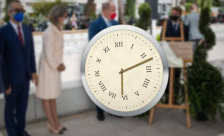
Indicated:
6:12
